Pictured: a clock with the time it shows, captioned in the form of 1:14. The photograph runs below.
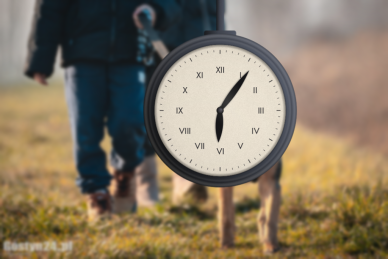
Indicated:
6:06
